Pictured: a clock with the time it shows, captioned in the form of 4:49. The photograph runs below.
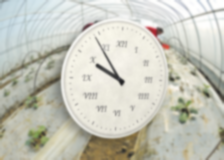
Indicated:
9:54
